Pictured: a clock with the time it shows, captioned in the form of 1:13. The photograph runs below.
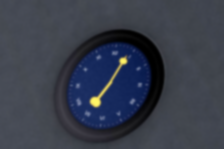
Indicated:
7:04
